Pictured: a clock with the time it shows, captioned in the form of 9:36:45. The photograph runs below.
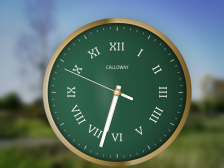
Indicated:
6:32:49
